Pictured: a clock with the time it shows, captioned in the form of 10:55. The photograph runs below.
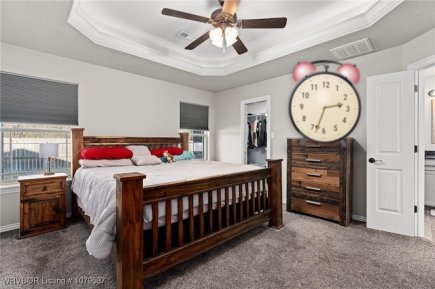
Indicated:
2:33
